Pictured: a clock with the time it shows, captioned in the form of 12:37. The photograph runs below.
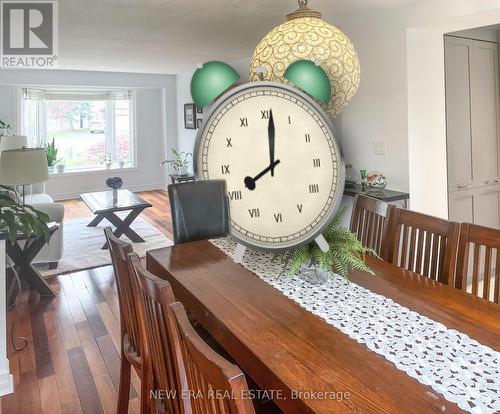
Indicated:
8:01
